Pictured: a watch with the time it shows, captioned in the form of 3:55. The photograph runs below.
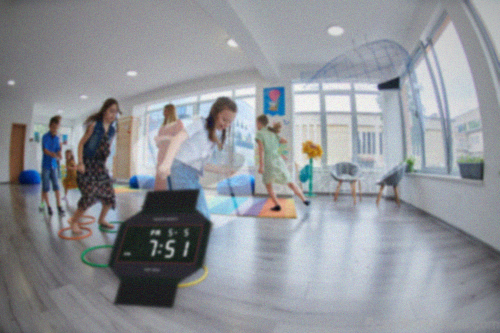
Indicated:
7:51
